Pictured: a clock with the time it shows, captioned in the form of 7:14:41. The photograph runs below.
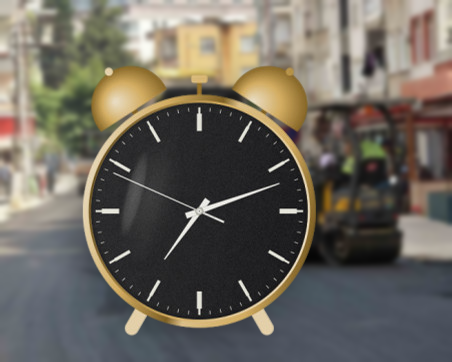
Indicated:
7:11:49
